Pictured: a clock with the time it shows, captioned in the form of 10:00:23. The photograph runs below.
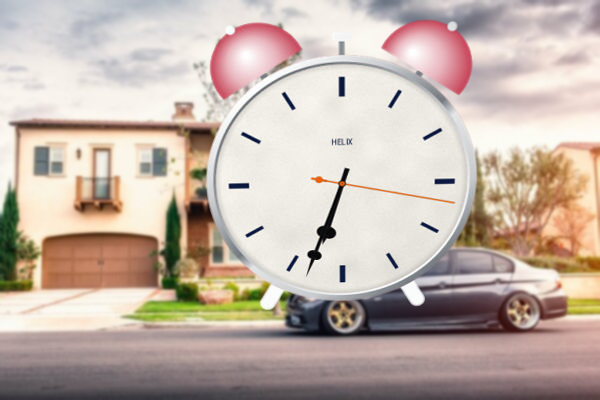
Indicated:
6:33:17
